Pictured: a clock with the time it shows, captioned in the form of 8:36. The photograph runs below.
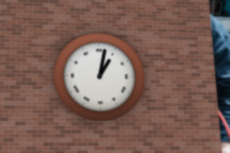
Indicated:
1:02
